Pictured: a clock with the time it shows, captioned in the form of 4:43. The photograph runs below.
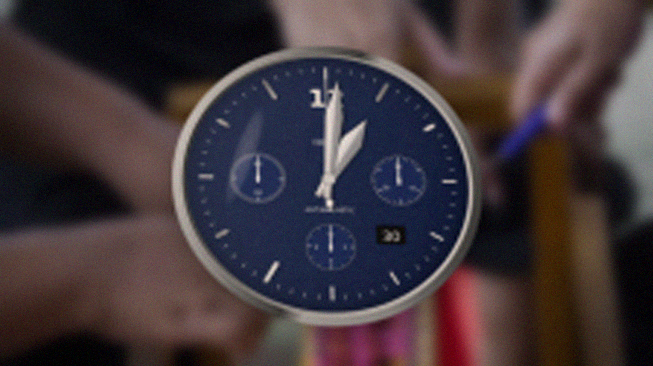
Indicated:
1:01
